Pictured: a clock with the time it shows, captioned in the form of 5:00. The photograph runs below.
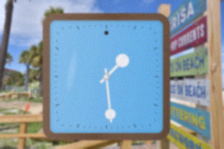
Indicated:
1:29
